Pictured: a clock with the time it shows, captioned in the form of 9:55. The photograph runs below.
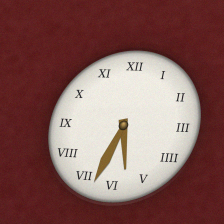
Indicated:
5:33
